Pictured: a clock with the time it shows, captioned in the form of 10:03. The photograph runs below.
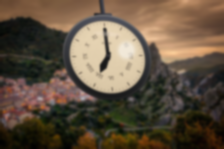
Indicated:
7:00
